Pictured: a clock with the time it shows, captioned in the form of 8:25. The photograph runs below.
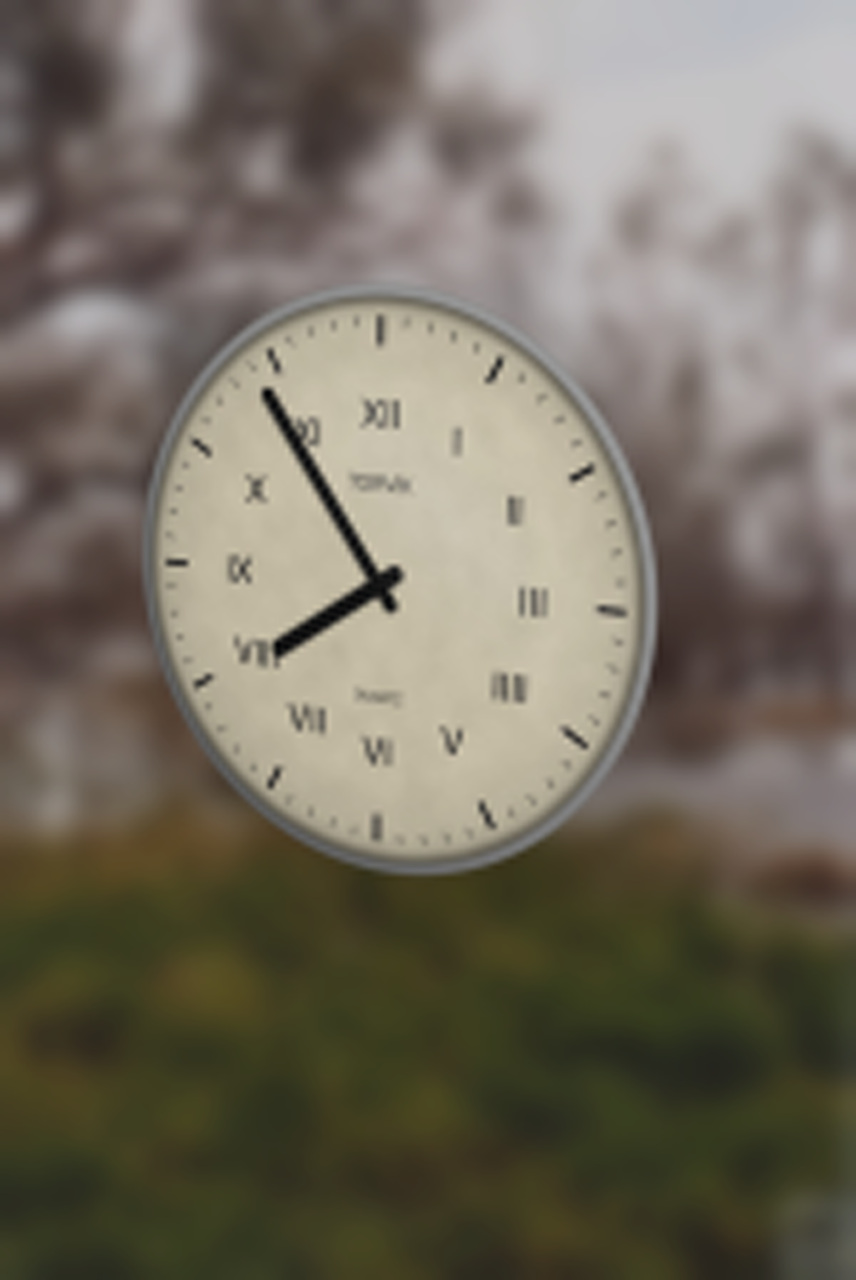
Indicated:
7:54
